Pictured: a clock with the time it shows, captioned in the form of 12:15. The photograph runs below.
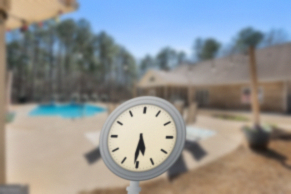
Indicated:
5:31
